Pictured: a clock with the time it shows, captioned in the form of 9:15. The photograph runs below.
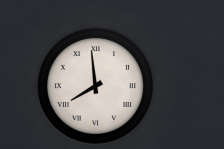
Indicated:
7:59
